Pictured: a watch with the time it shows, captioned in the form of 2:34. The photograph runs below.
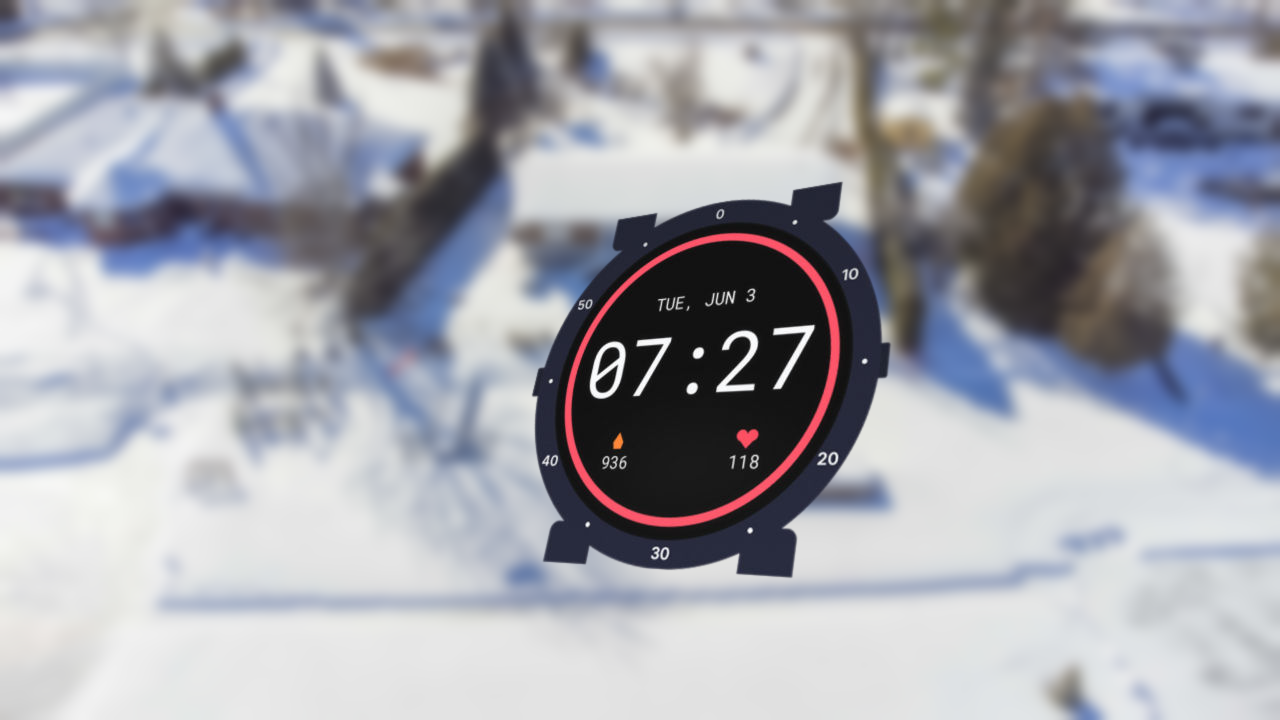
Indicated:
7:27
